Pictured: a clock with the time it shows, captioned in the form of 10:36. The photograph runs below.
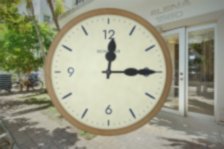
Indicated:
12:15
